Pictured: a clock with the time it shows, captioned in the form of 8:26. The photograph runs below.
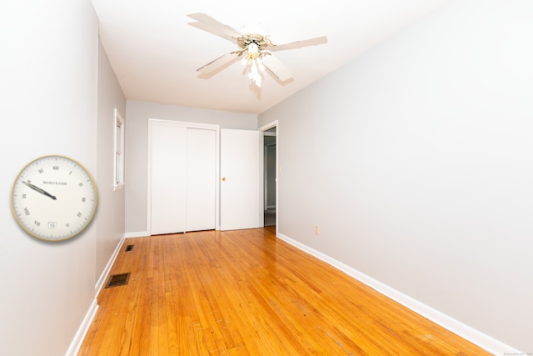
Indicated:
9:49
